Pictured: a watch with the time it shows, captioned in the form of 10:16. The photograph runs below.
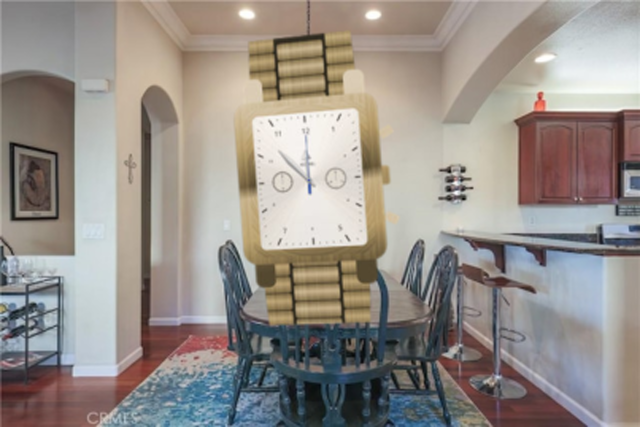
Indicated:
11:53
